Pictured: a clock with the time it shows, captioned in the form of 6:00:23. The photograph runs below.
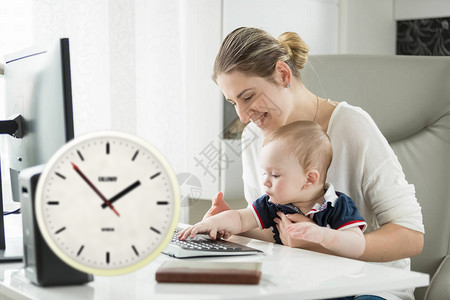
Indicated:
1:52:53
